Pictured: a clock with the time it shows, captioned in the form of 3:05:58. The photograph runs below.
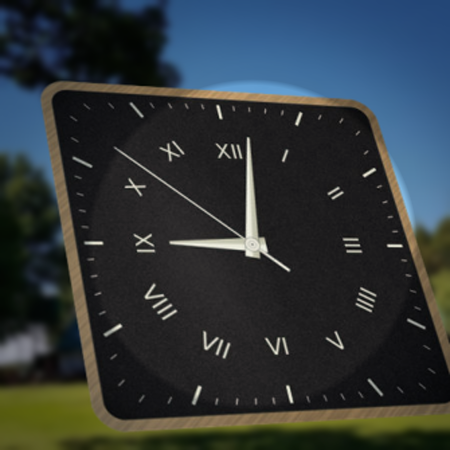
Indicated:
9:01:52
